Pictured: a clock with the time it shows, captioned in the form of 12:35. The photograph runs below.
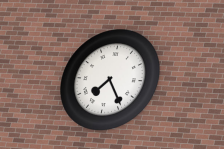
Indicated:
7:24
